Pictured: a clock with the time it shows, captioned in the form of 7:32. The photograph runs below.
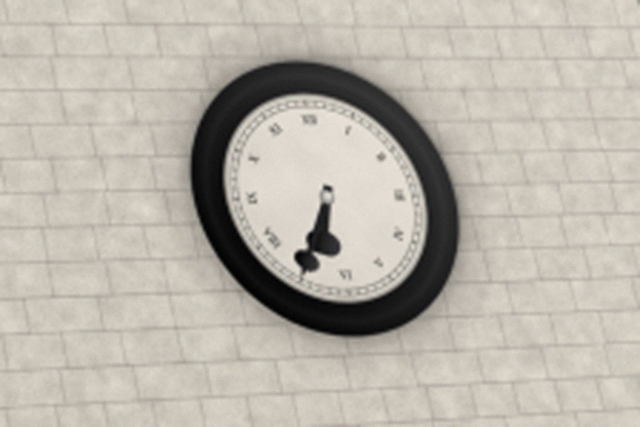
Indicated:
6:35
